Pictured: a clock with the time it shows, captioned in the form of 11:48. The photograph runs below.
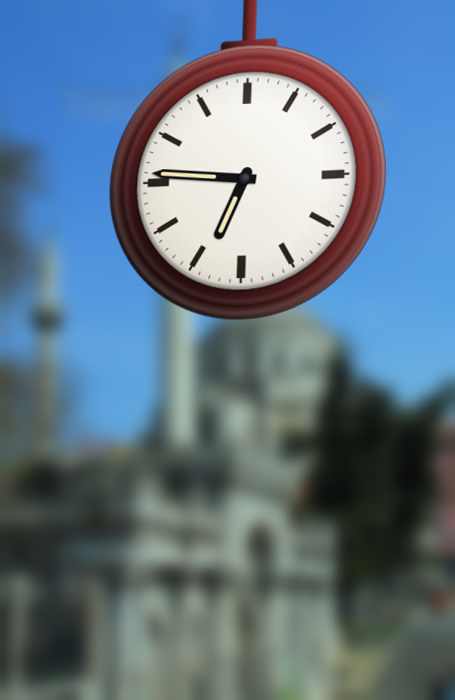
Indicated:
6:46
